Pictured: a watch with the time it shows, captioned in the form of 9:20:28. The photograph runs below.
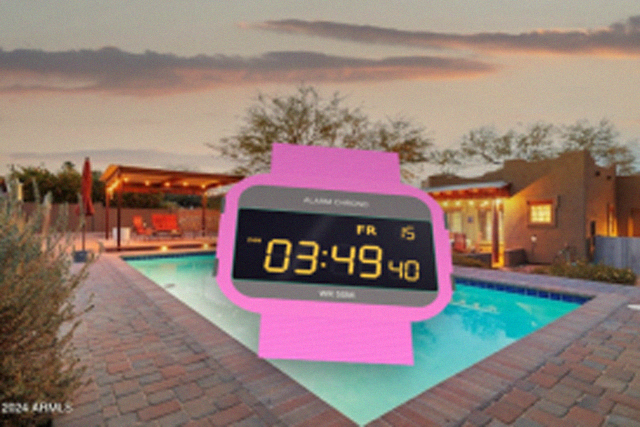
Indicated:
3:49:40
